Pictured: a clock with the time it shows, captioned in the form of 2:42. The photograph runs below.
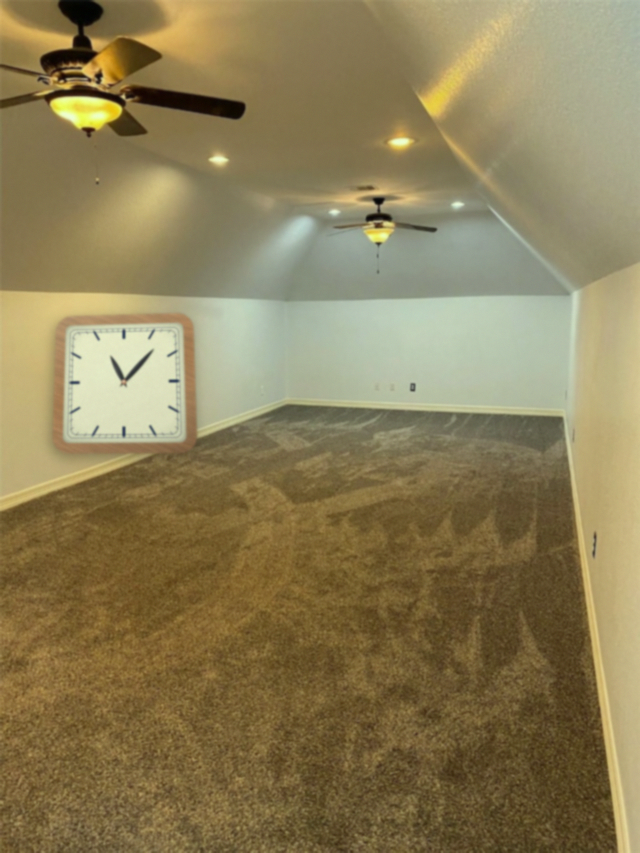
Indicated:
11:07
